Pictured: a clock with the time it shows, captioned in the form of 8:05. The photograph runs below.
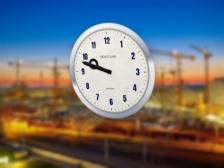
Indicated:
9:48
